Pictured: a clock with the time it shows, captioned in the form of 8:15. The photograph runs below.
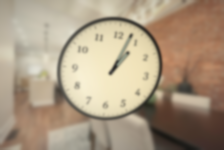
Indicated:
1:03
